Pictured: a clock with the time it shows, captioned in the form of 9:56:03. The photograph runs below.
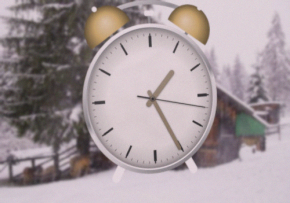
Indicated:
1:25:17
